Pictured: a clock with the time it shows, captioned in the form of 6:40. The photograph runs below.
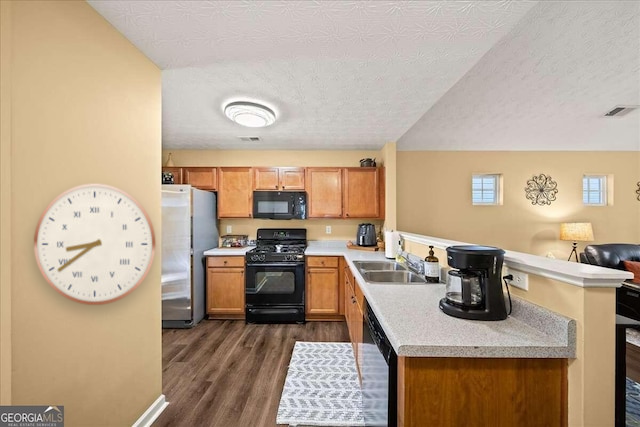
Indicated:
8:39
